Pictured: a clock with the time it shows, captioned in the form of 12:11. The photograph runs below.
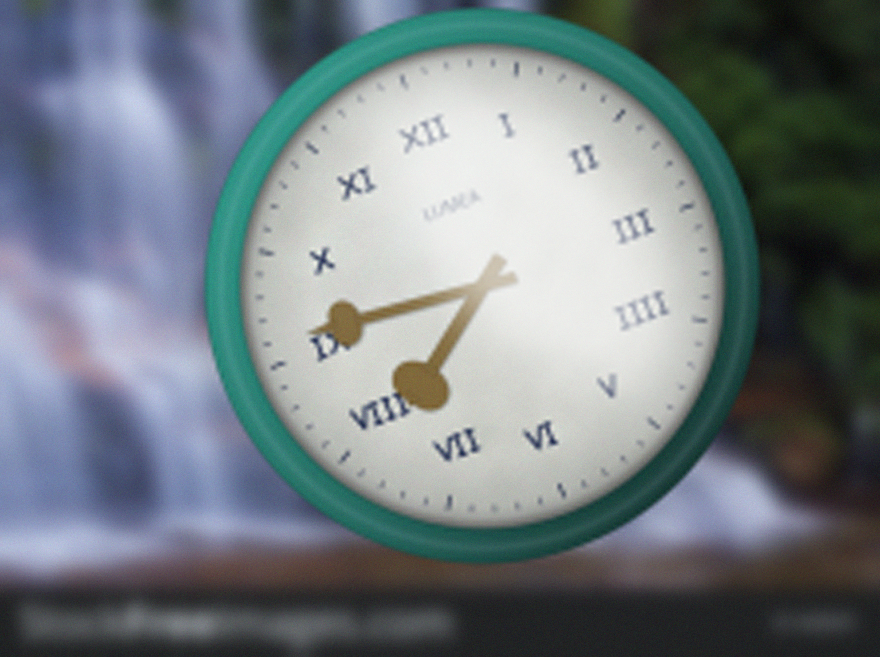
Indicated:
7:46
